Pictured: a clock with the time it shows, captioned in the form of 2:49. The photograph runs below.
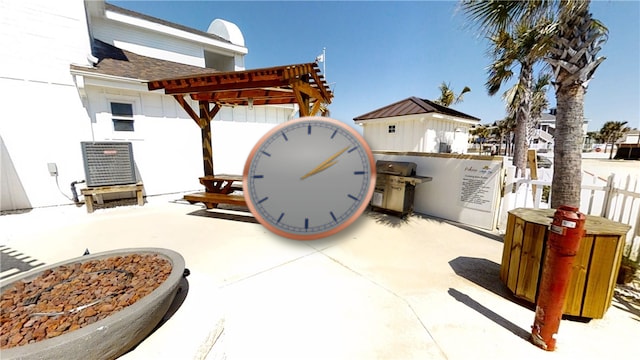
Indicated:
2:09
